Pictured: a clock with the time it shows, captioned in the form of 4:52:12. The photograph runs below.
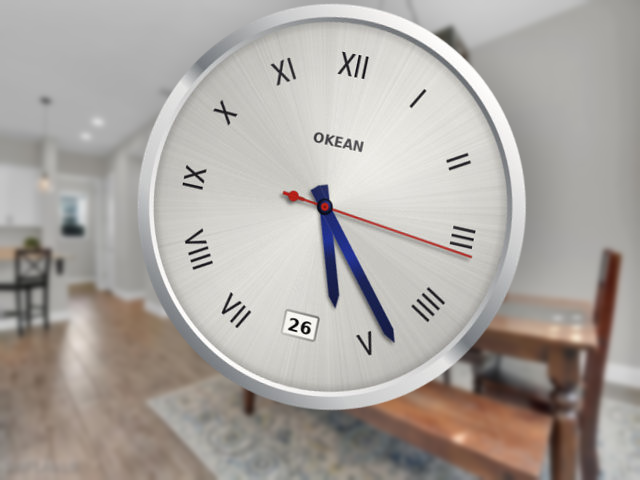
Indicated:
5:23:16
